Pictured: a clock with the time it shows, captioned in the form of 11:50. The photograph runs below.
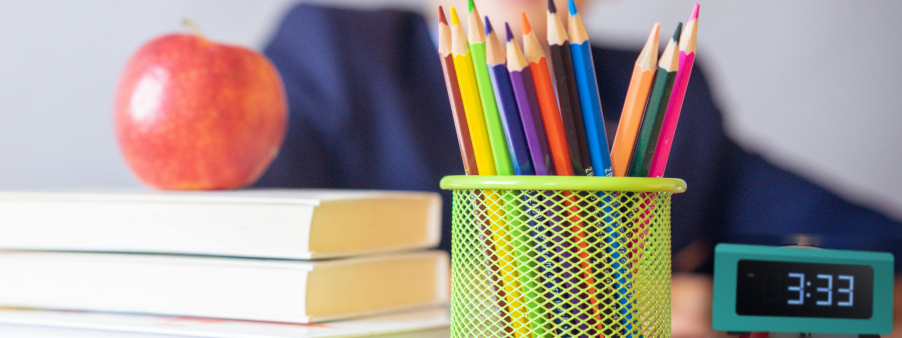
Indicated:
3:33
